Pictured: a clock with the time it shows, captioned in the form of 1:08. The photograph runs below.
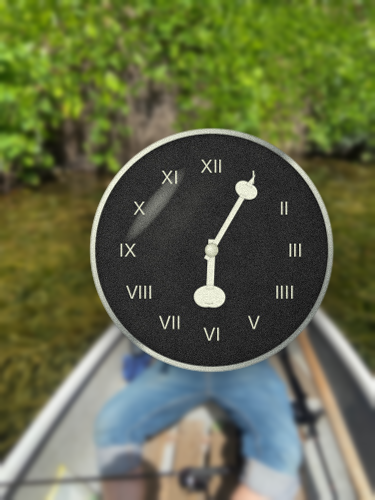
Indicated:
6:05
